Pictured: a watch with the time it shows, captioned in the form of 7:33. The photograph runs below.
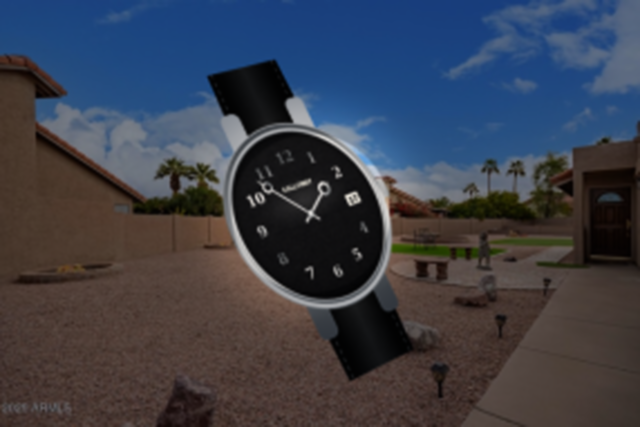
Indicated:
1:53
